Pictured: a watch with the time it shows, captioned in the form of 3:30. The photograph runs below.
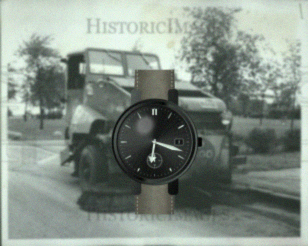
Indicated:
6:18
